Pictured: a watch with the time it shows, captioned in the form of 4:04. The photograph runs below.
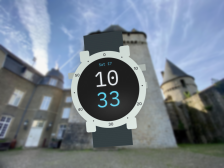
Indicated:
10:33
